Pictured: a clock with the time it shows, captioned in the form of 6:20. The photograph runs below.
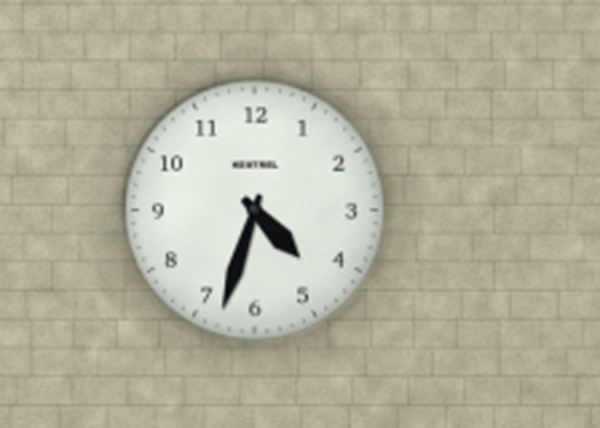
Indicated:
4:33
